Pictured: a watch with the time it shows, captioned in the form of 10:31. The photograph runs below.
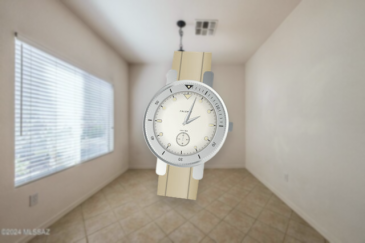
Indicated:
2:03
